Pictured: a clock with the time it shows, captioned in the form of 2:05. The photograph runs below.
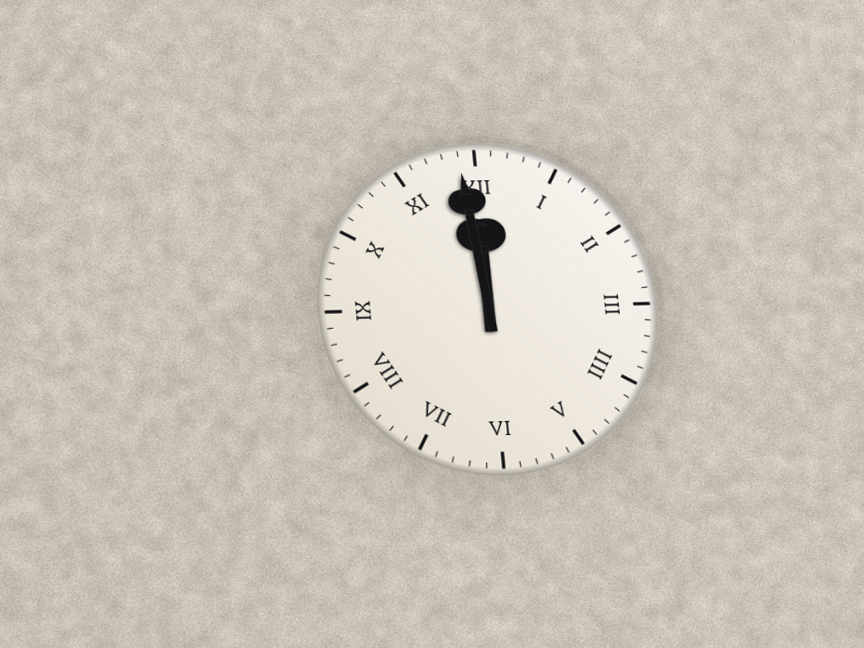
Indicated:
11:59
